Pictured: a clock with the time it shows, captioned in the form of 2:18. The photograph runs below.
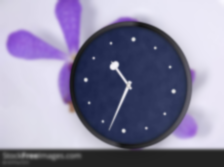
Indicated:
10:33
